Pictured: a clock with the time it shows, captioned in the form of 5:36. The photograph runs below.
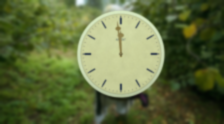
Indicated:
11:59
